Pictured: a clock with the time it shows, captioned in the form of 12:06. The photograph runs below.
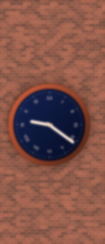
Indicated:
9:21
